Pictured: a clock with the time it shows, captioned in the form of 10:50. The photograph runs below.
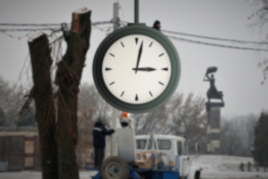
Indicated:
3:02
